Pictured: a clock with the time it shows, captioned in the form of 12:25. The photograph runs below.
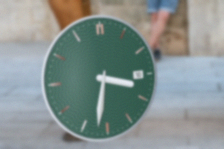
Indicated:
3:32
